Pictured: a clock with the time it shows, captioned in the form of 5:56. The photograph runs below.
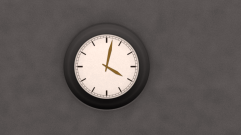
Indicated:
4:02
